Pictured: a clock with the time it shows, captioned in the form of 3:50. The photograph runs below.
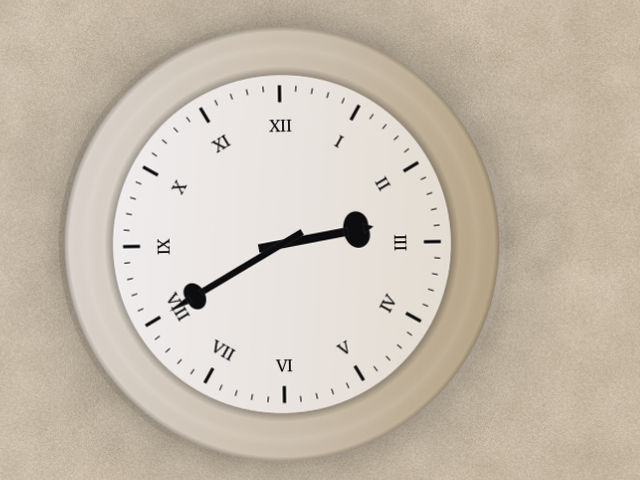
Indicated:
2:40
